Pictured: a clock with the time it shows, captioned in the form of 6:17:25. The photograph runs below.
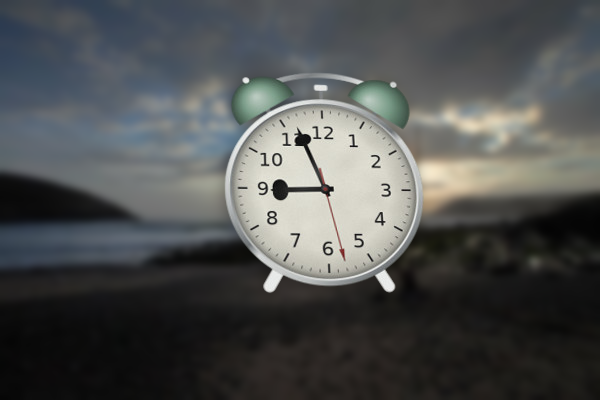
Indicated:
8:56:28
